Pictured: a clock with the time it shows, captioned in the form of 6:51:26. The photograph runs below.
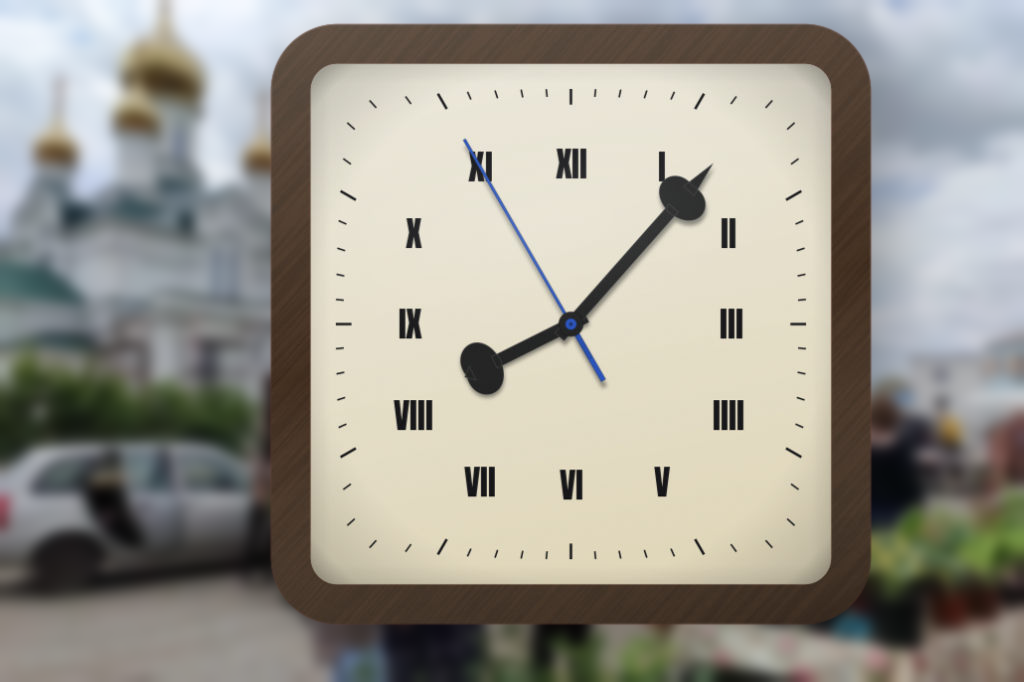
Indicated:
8:06:55
